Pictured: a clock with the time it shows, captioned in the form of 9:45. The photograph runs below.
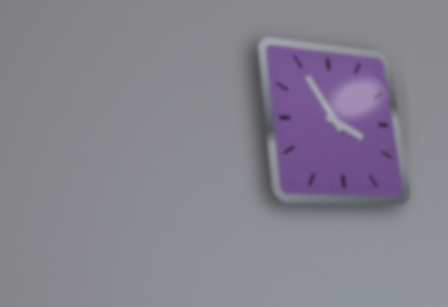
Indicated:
3:55
